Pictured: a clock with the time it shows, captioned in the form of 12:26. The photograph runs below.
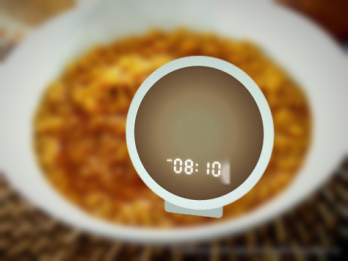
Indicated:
8:10
